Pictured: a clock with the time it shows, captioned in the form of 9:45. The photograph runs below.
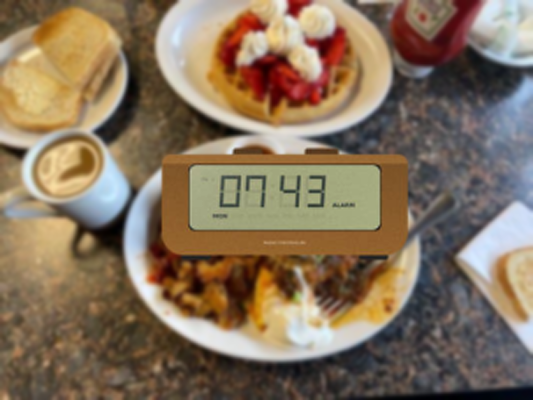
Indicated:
7:43
